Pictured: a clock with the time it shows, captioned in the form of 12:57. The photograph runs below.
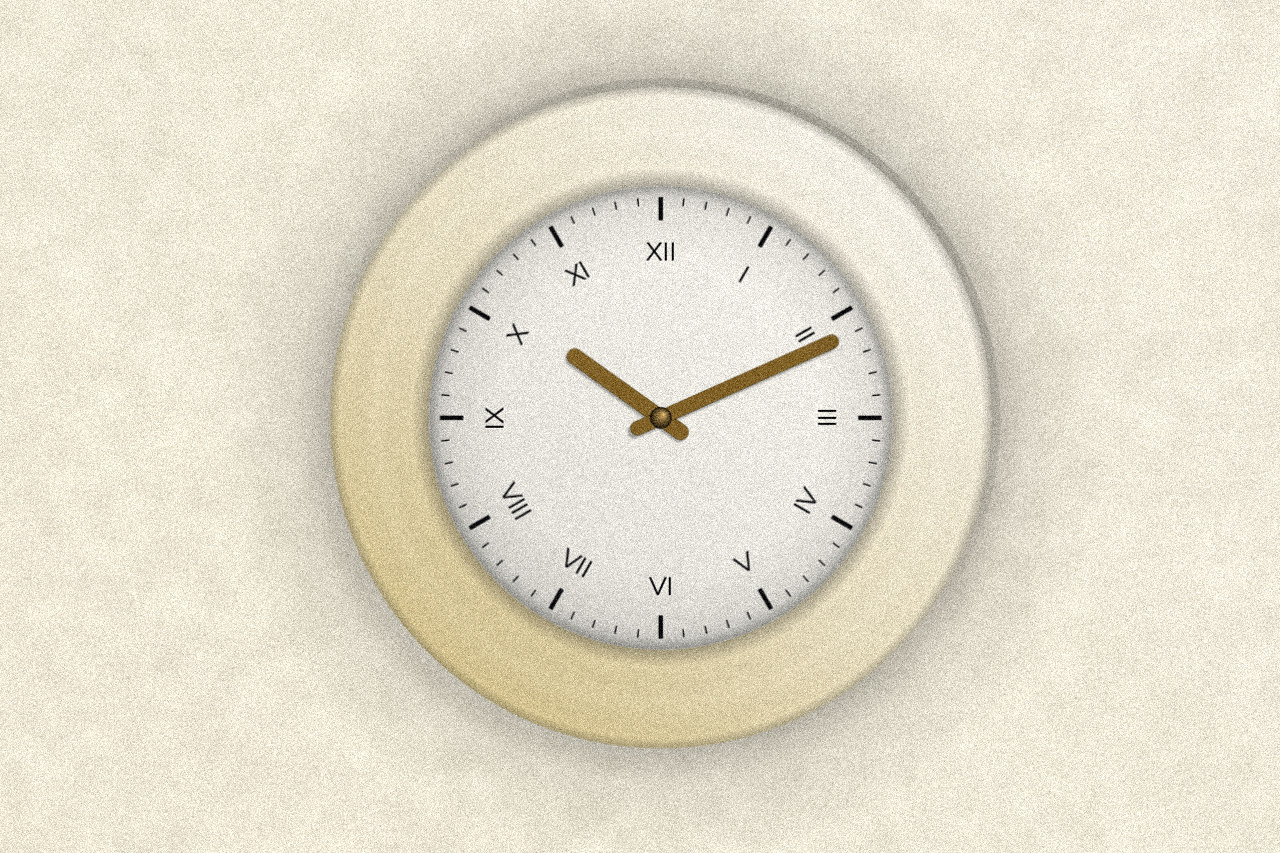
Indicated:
10:11
